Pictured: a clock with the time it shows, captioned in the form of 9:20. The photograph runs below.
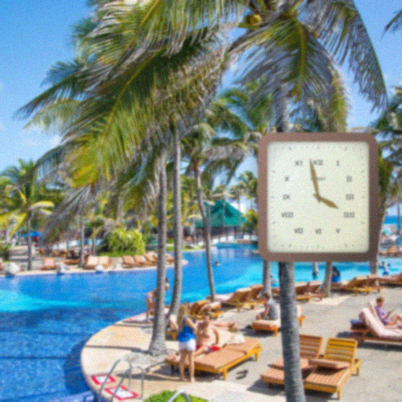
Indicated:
3:58
